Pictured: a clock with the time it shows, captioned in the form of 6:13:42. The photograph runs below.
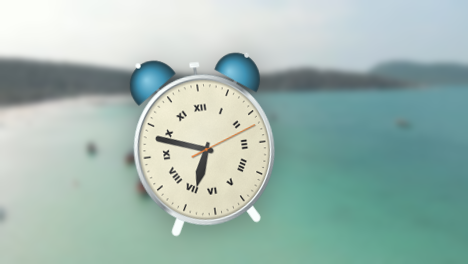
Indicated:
6:48:12
